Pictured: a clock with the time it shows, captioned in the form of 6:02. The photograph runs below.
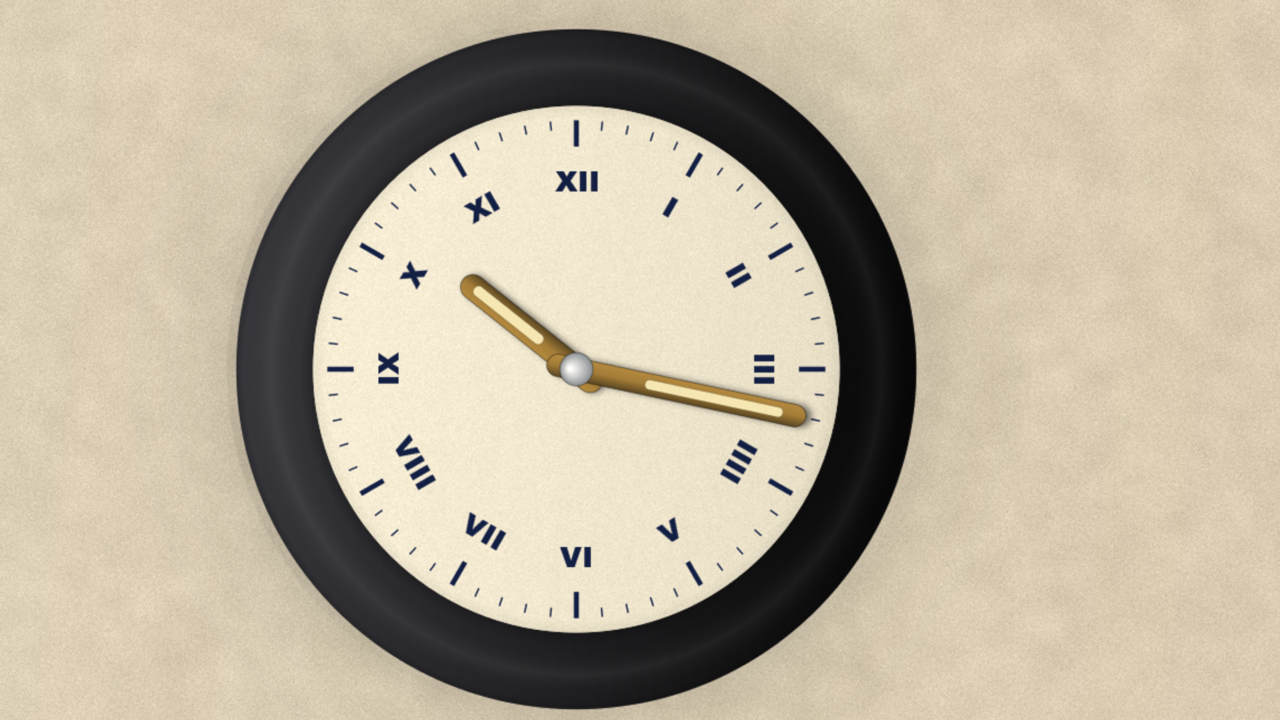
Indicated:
10:17
